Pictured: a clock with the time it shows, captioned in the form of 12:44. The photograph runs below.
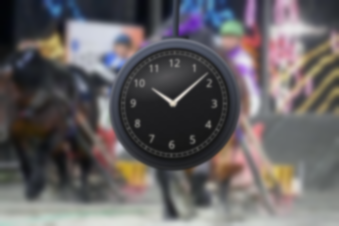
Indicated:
10:08
